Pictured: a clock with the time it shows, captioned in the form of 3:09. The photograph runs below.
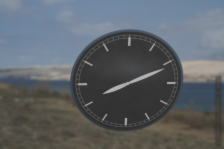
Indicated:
8:11
